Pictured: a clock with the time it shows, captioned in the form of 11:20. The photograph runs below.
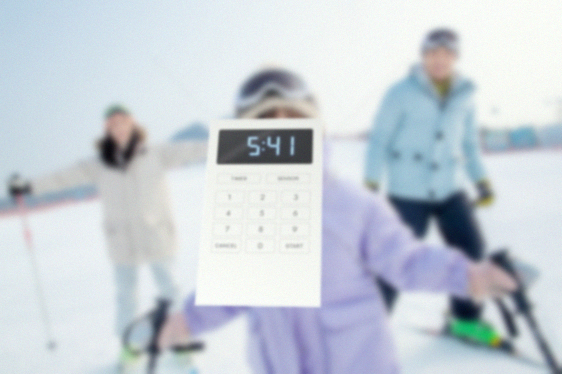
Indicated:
5:41
